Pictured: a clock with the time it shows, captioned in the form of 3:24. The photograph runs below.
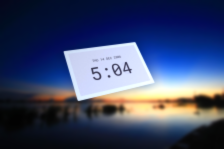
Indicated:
5:04
